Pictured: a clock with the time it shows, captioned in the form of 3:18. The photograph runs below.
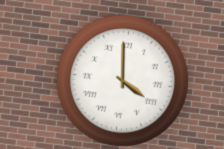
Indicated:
3:59
